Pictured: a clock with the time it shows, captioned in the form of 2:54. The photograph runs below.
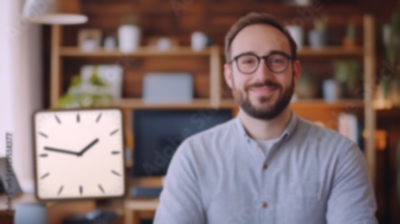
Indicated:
1:47
